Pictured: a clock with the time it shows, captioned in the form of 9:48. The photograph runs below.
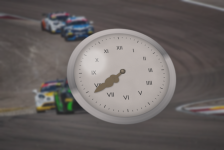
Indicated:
7:39
